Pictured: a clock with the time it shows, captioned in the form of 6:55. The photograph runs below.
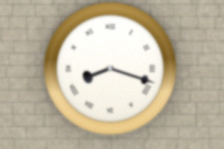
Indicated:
8:18
